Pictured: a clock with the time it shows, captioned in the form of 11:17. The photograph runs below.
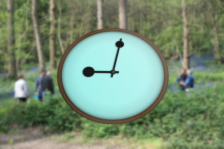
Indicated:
9:02
